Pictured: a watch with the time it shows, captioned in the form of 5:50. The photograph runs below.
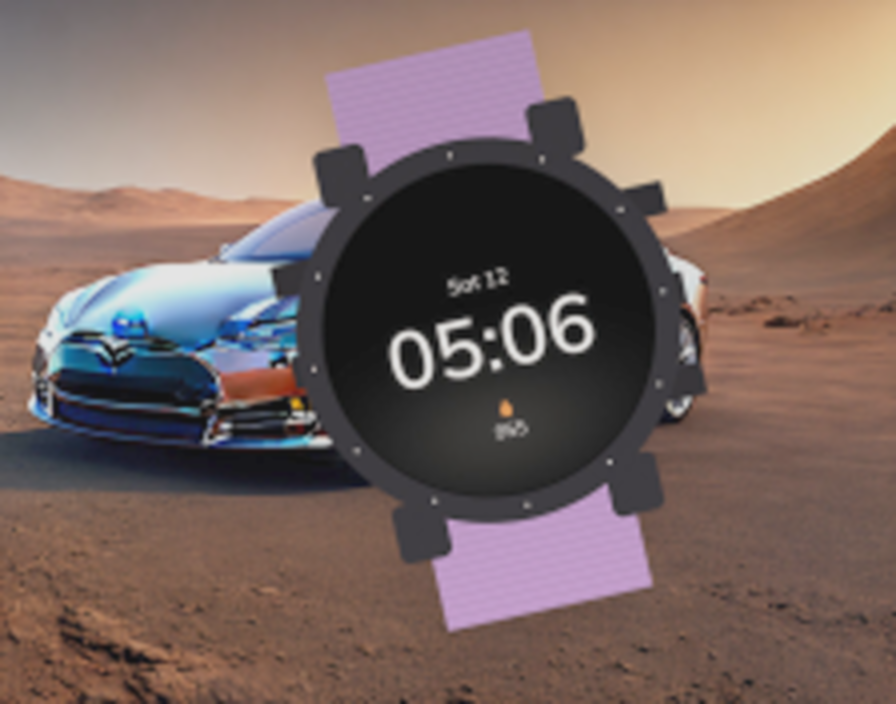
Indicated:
5:06
